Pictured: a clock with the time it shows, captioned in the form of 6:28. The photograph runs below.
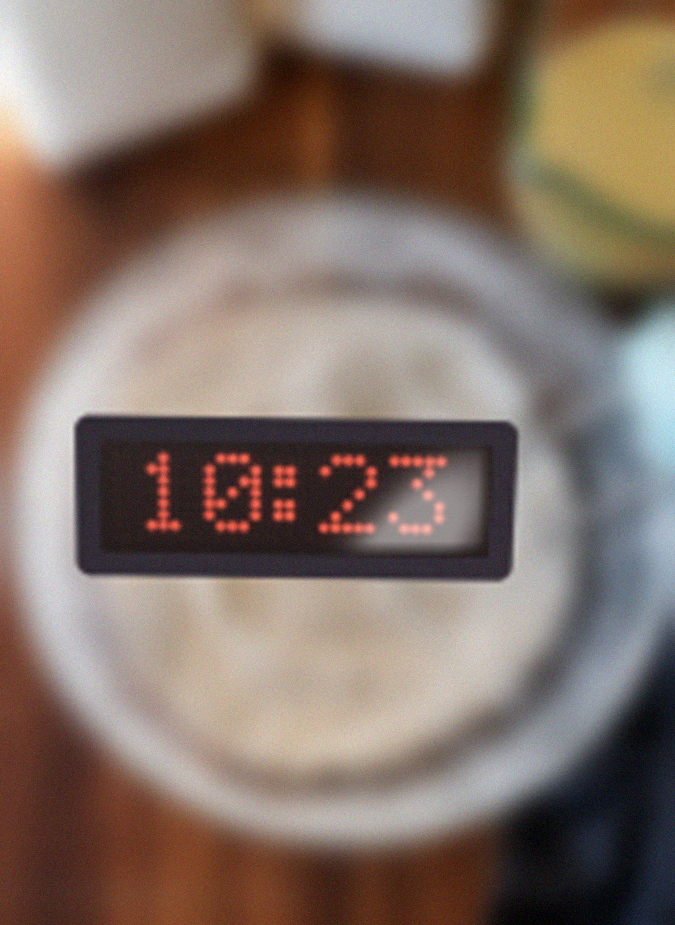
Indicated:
10:23
